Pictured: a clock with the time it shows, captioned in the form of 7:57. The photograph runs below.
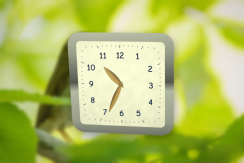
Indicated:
10:34
